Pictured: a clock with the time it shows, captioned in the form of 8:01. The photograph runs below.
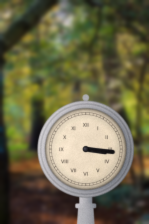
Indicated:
3:16
